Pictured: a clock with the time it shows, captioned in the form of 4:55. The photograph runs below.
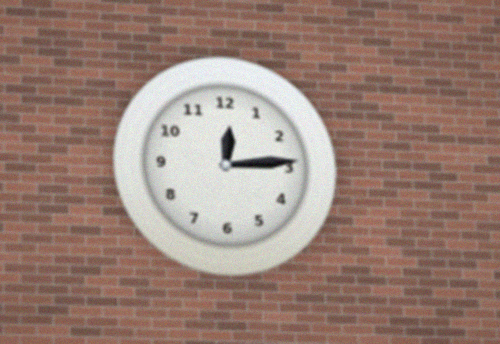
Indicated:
12:14
